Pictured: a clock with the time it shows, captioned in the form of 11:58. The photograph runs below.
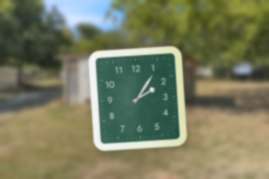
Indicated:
2:06
